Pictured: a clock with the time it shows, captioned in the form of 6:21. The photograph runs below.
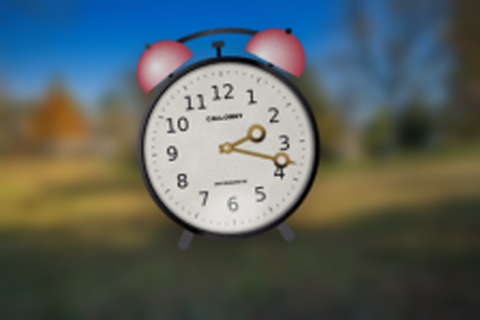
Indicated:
2:18
